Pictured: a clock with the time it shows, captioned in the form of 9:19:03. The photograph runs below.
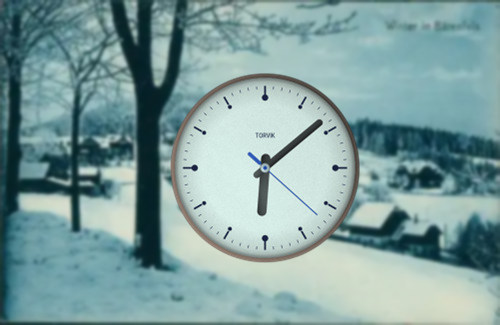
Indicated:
6:08:22
